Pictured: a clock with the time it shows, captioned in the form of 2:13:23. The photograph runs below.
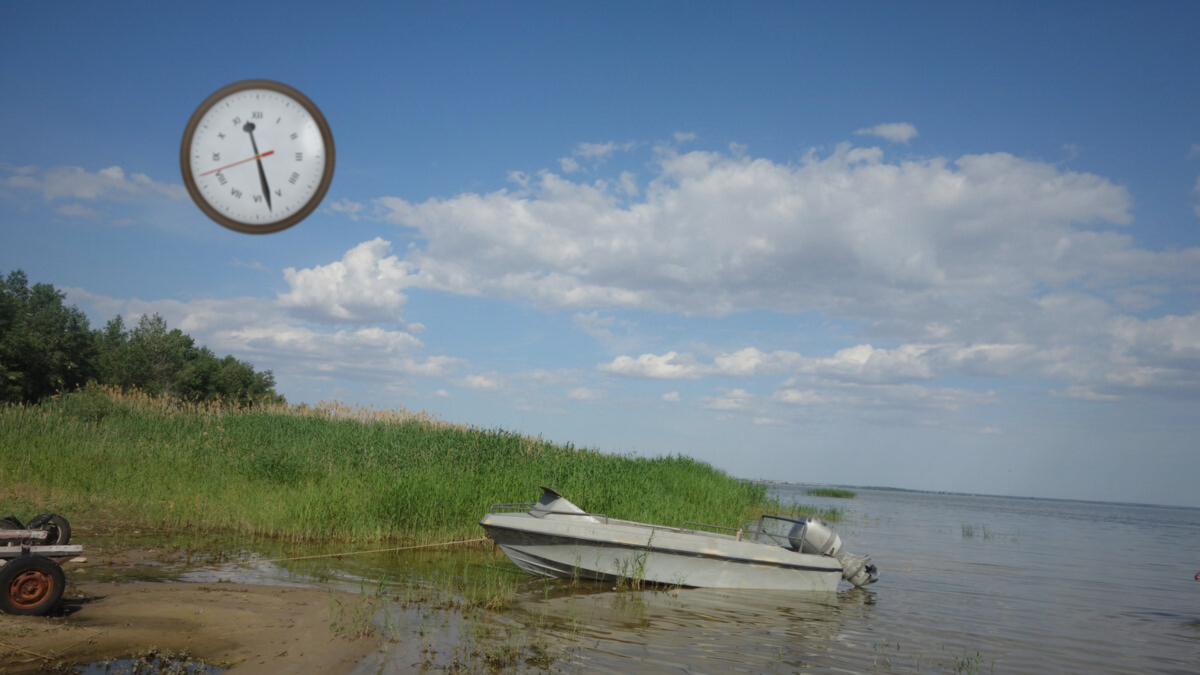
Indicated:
11:27:42
